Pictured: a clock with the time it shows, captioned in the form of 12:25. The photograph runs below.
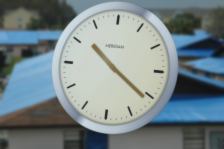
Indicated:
10:21
